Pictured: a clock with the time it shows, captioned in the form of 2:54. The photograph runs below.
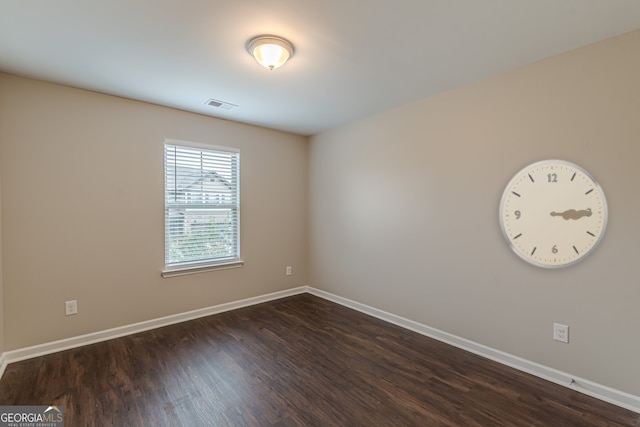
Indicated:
3:15
